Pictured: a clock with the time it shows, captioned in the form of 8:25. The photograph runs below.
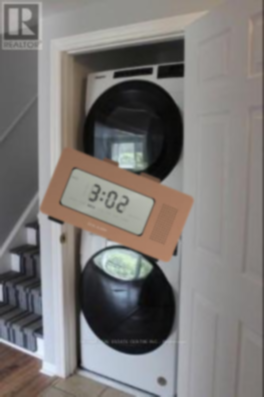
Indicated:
3:02
